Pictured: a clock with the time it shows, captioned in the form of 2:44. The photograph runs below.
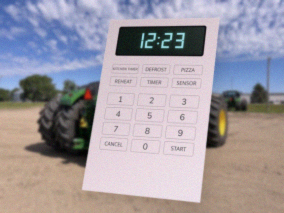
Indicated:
12:23
